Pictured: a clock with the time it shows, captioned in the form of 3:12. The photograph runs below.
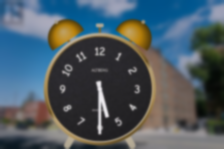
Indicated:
5:30
